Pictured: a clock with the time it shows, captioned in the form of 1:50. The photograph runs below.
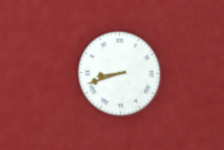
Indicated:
8:42
